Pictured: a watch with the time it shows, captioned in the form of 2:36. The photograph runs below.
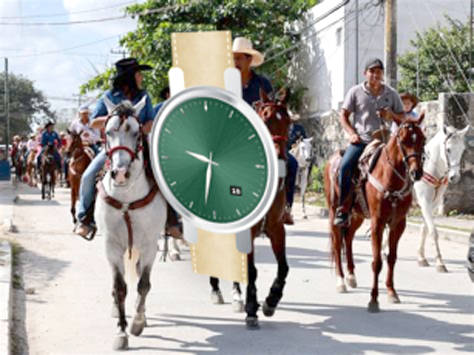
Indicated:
9:32
